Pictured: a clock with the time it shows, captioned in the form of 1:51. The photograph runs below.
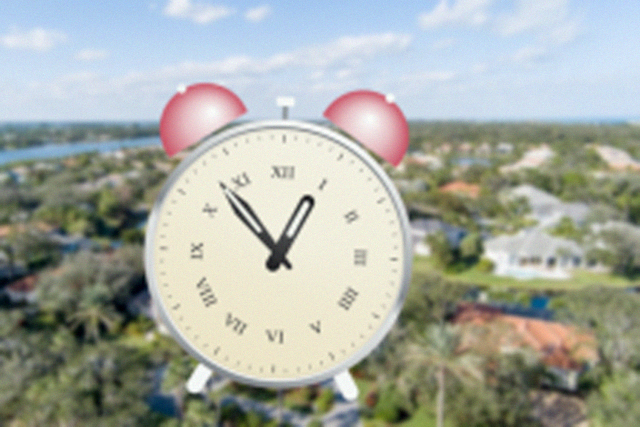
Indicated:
12:53
